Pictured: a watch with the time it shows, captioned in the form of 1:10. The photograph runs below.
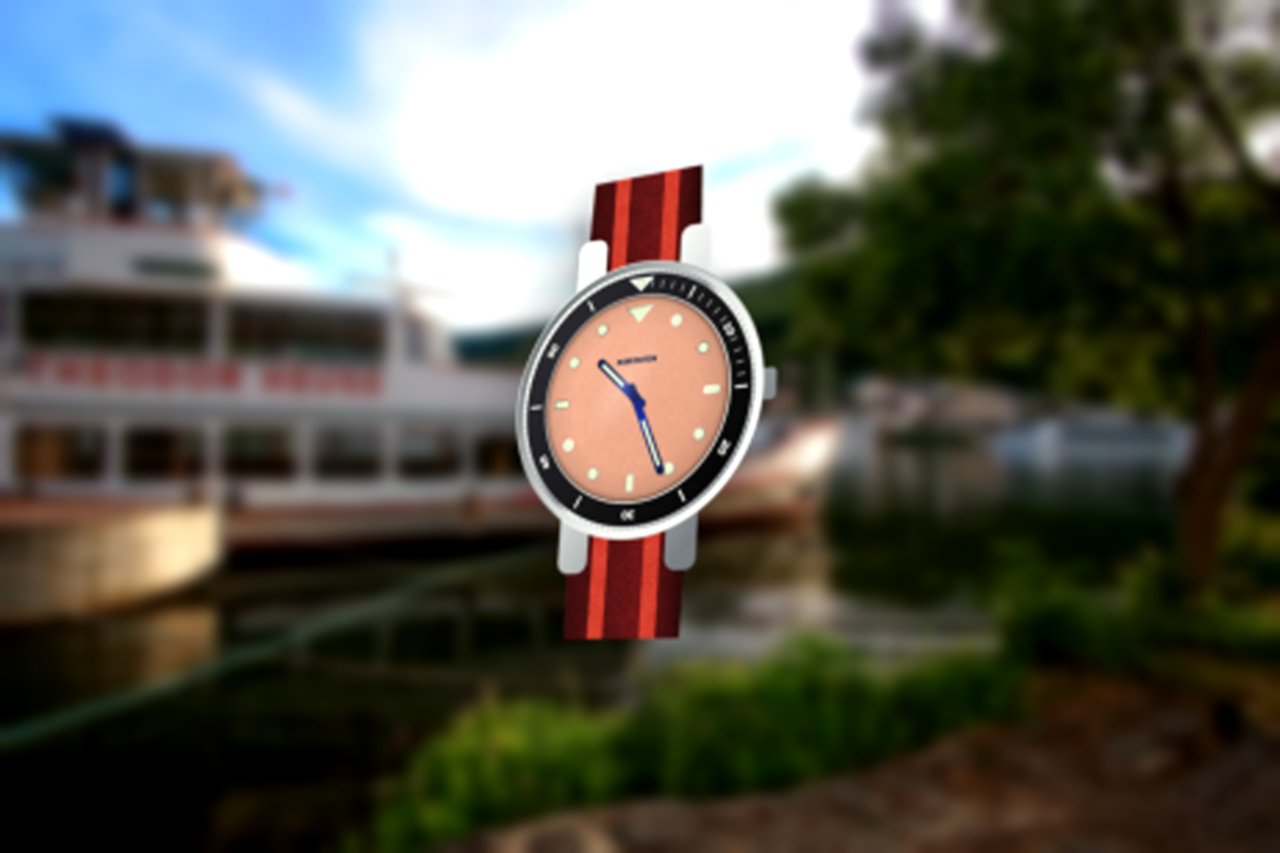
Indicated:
10:26
